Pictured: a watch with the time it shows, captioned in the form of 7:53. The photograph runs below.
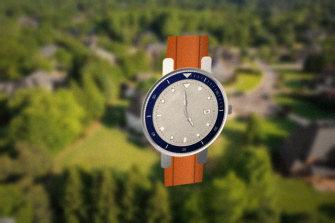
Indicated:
4:59
